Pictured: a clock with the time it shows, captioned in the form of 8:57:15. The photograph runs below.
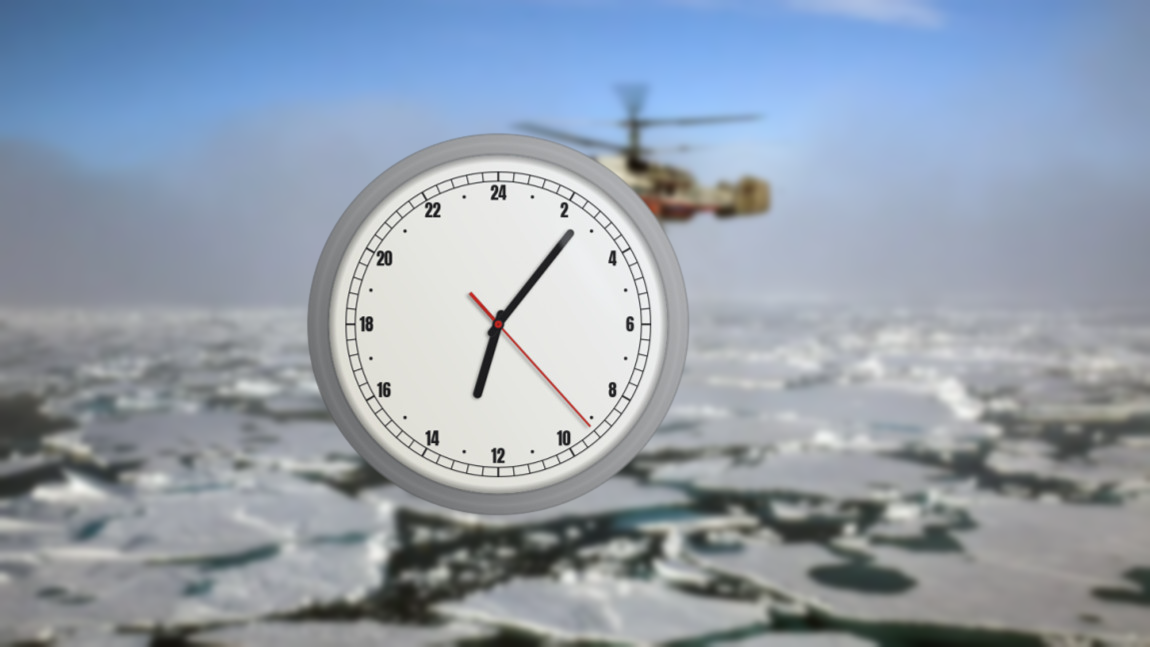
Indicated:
13:06:23
